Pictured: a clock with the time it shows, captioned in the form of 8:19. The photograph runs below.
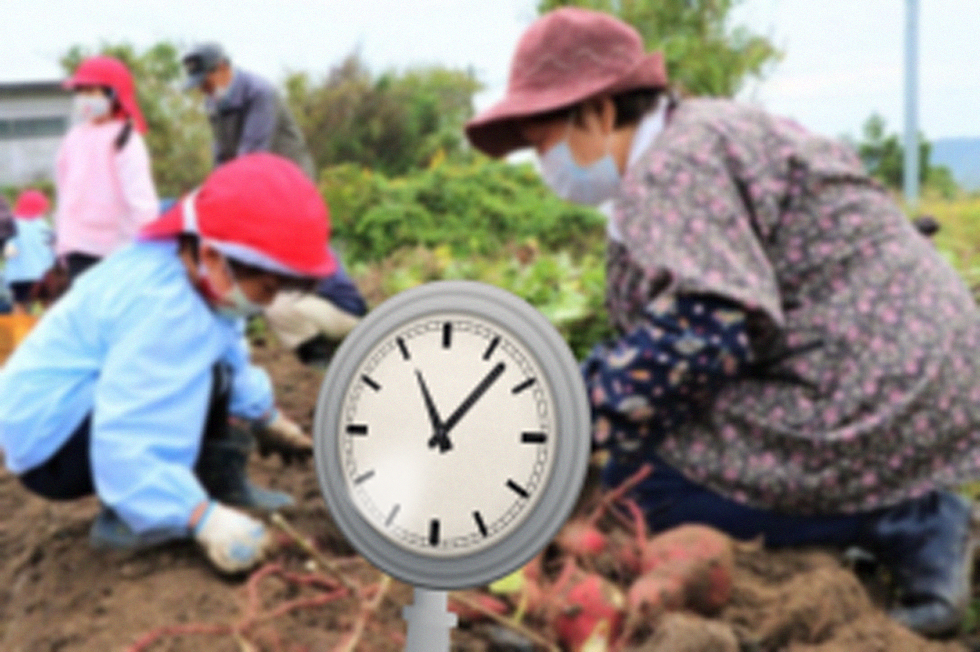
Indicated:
11:07
